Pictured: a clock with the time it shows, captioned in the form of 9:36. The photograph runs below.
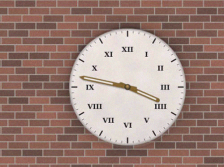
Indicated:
3:47
